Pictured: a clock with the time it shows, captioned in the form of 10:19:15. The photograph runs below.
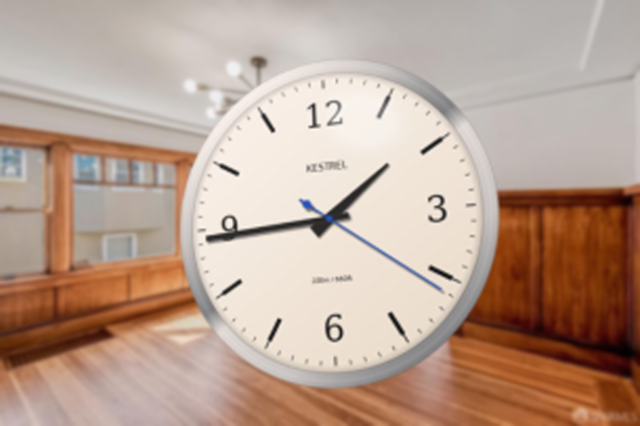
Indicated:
1:44:21
